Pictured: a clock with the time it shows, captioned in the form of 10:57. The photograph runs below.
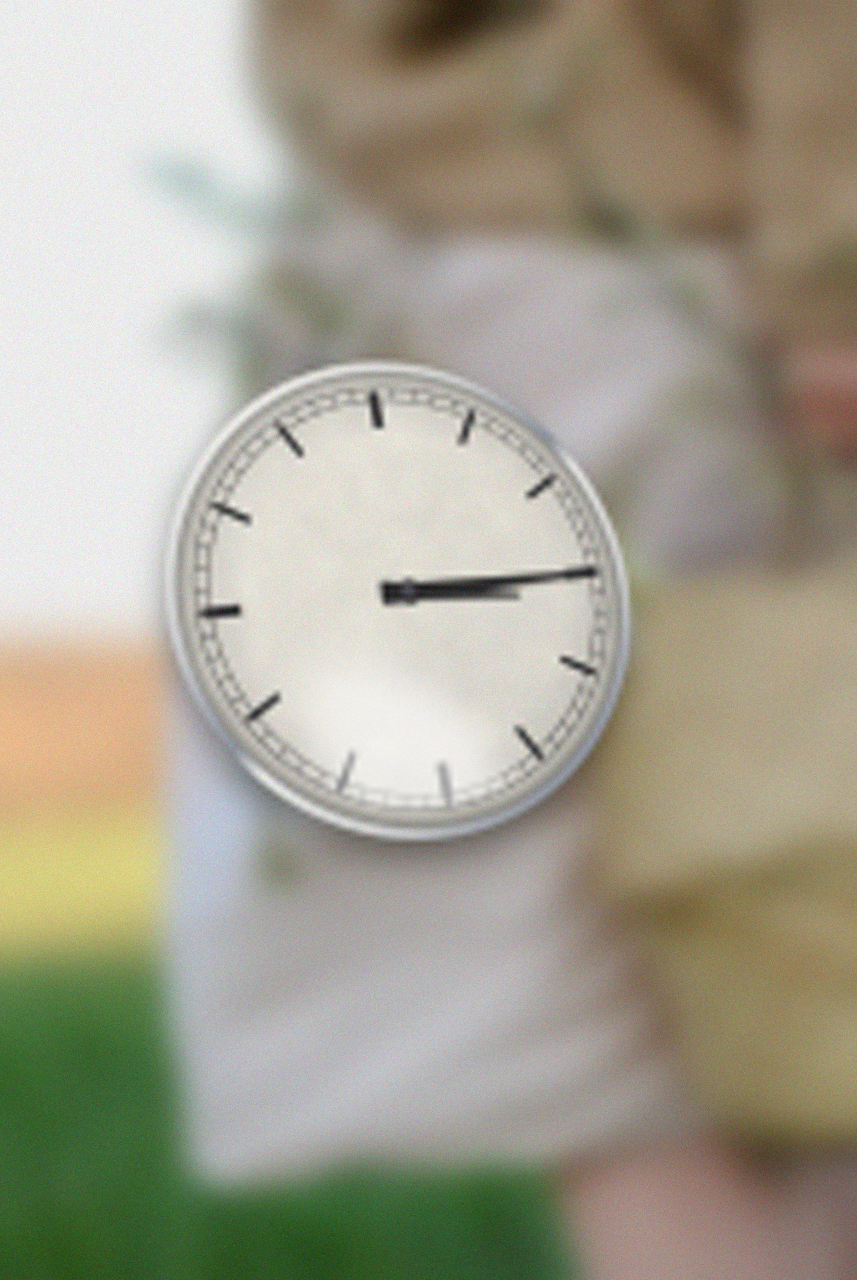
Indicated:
3:15
